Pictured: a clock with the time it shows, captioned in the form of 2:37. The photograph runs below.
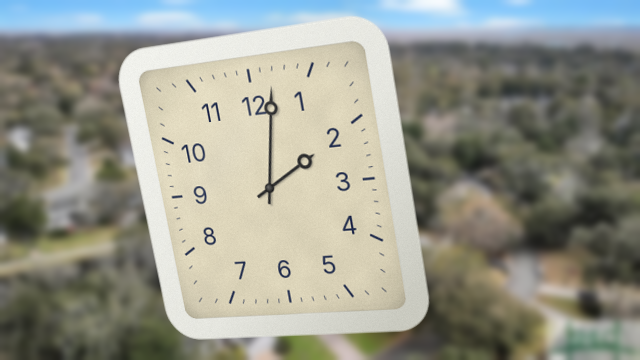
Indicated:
2:02
